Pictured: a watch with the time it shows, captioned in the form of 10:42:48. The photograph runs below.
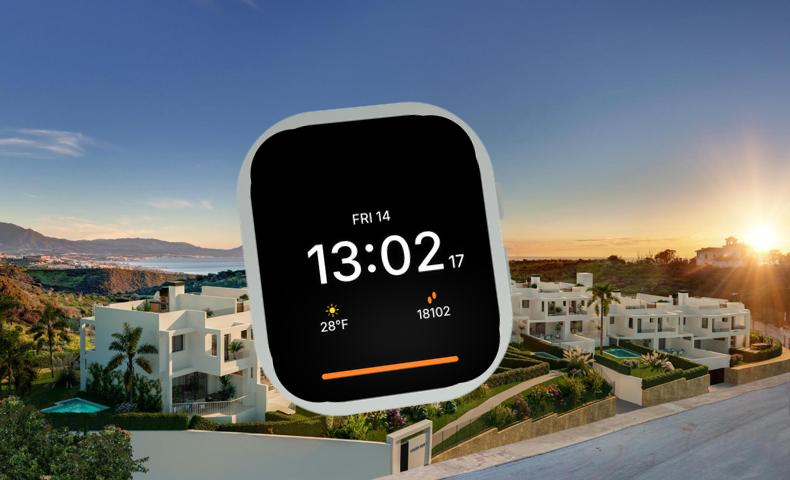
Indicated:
13:02:17
